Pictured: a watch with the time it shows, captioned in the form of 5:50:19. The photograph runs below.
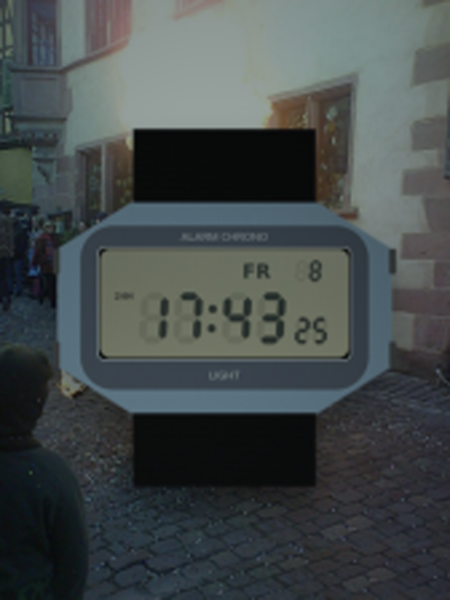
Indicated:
17:43:25
